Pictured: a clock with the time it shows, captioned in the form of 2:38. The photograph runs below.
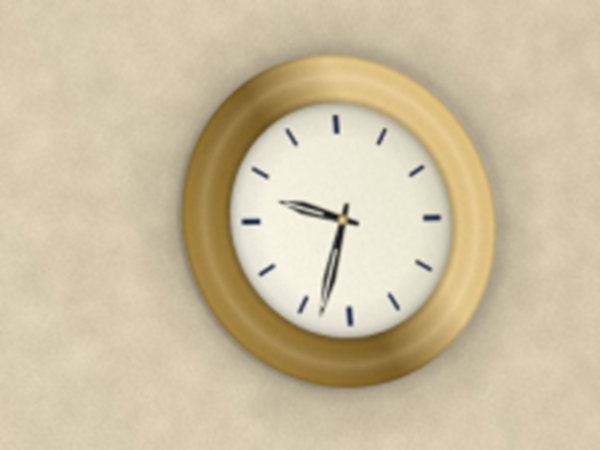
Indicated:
9:33
